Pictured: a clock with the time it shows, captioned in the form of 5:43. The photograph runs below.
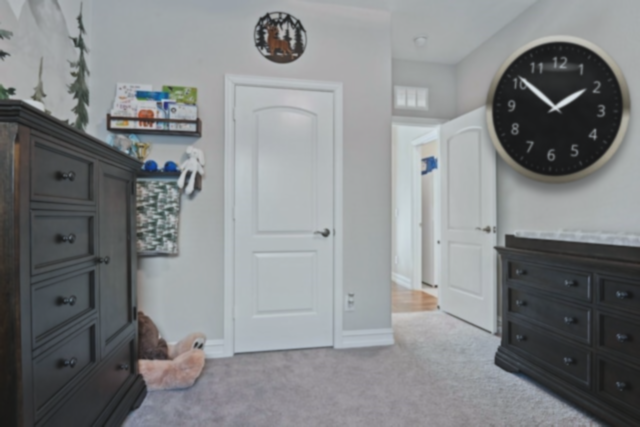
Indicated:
1:51
